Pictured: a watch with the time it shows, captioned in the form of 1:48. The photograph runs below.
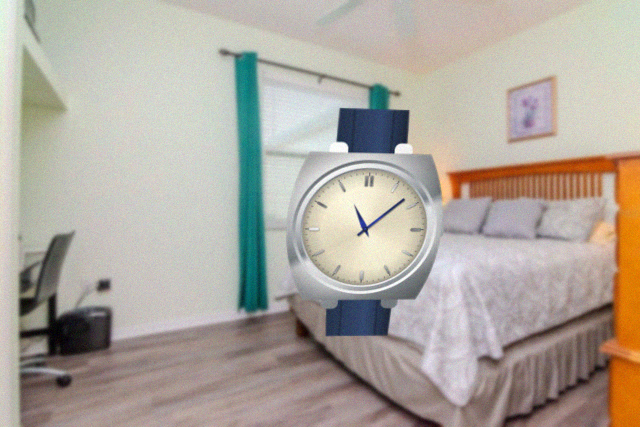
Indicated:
11:08
